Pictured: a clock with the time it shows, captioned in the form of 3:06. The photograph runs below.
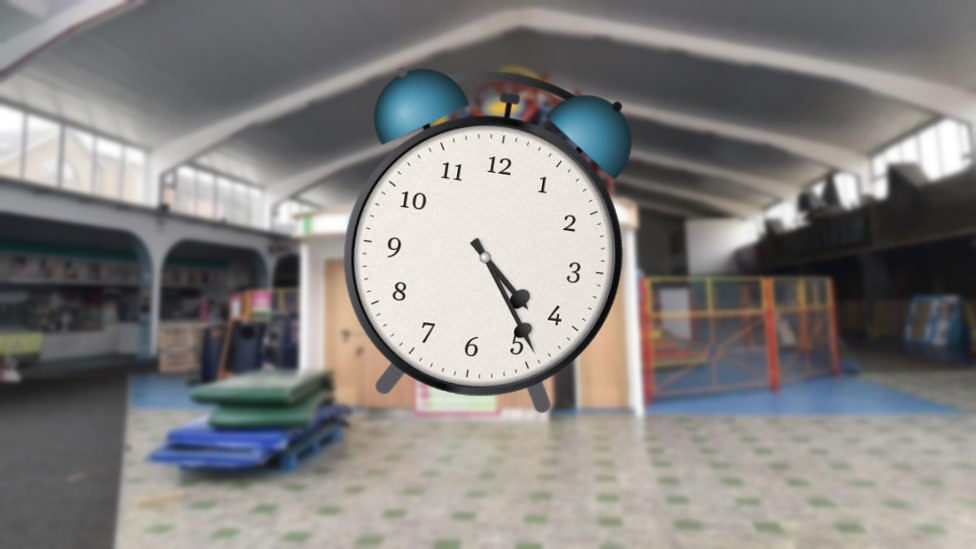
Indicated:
4:24
